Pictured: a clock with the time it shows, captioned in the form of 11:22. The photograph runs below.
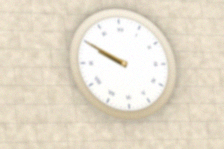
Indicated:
9:50
